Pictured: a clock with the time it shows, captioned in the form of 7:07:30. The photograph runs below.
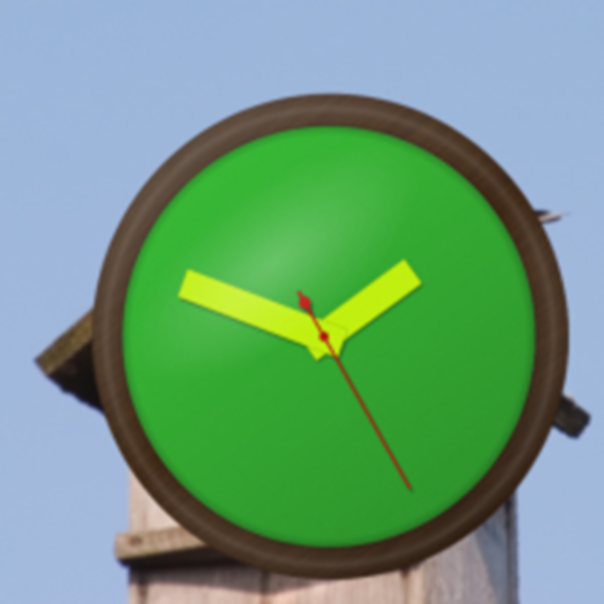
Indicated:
1:48:25
